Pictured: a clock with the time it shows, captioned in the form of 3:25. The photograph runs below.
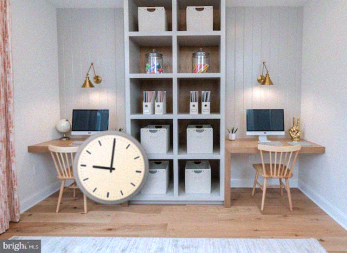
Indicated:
9:00
